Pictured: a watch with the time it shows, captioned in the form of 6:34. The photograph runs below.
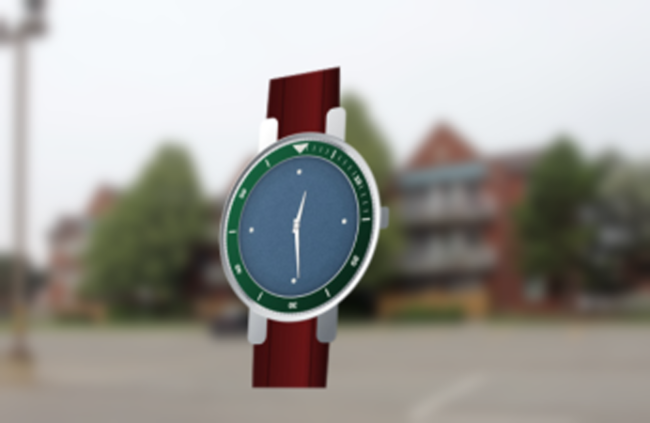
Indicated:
12:29
